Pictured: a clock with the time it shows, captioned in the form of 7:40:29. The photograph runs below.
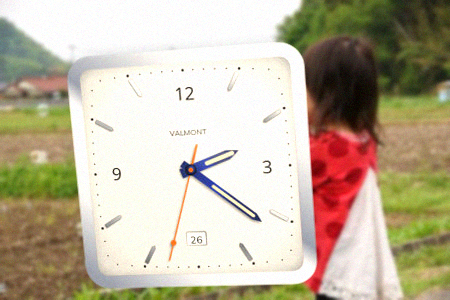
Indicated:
2:21:33
